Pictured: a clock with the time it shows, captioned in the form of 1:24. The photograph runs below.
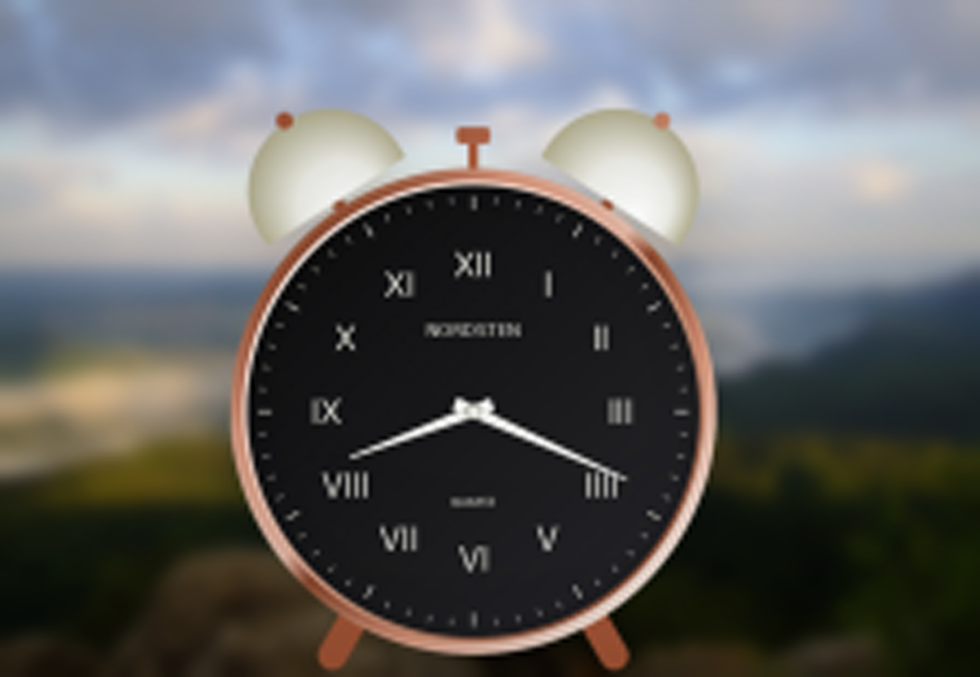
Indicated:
8:19
